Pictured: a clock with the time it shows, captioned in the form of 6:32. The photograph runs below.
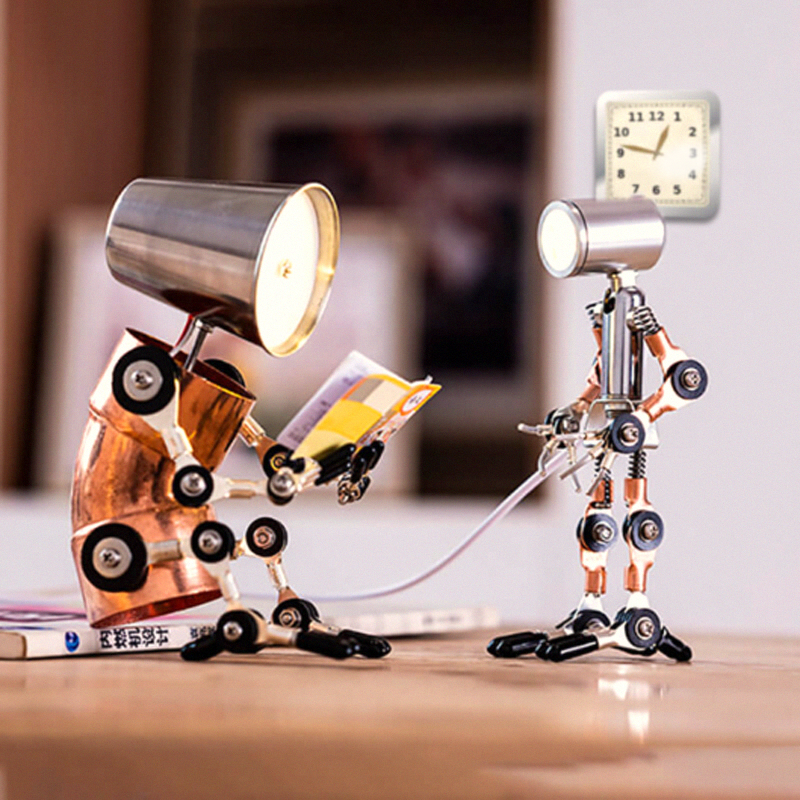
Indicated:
12:47
